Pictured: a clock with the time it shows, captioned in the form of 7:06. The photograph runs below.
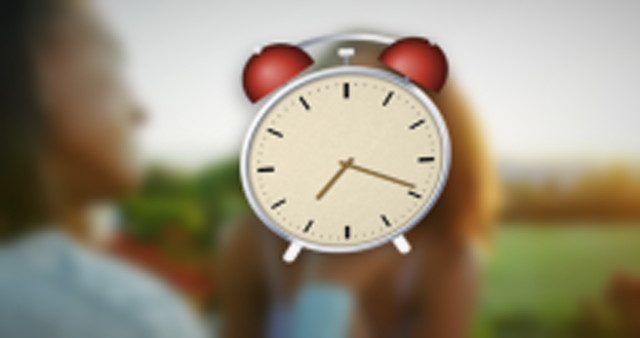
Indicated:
7:19
